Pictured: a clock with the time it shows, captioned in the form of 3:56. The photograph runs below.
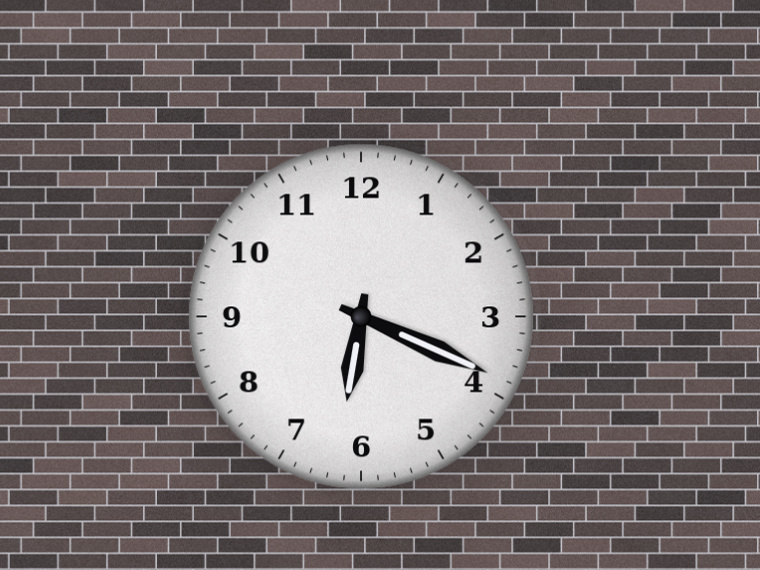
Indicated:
6:19
